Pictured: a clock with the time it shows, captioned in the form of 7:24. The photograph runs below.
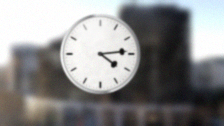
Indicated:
4:14
